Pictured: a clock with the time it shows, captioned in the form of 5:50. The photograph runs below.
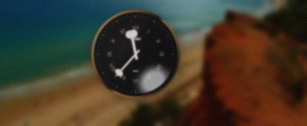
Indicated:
11:37
